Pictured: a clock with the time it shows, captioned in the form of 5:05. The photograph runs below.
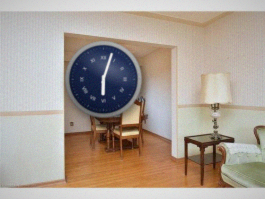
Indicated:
6:03
